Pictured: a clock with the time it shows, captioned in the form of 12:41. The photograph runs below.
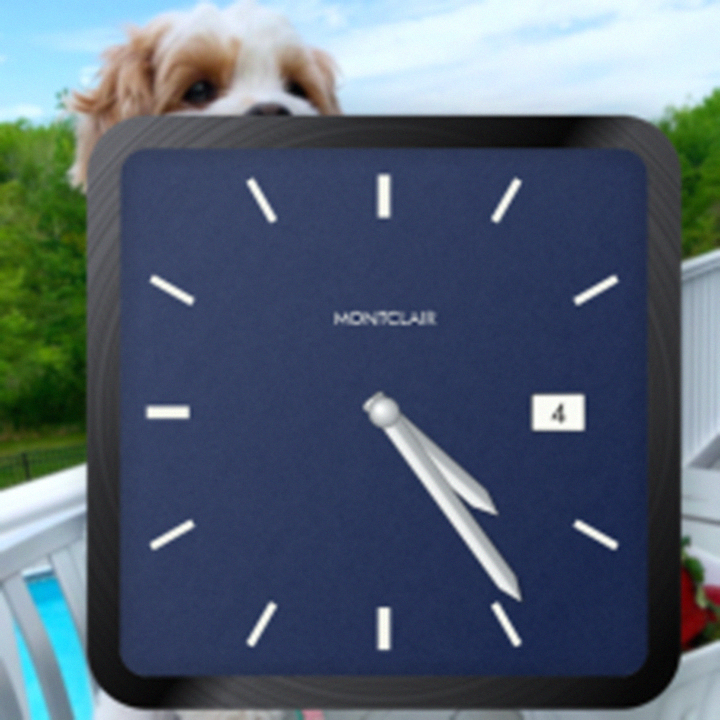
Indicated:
4:24
